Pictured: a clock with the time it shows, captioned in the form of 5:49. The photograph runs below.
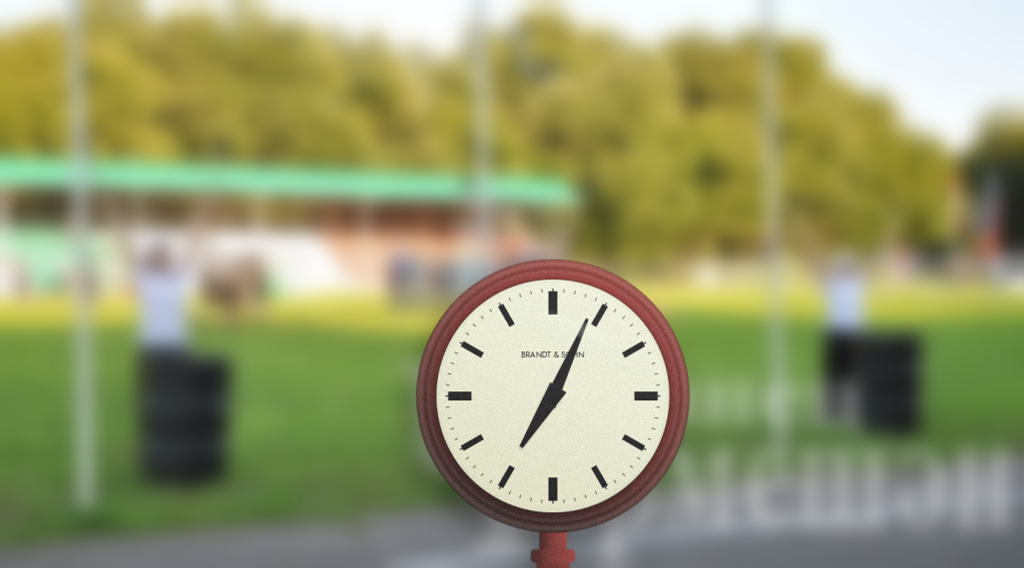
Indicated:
7:04
